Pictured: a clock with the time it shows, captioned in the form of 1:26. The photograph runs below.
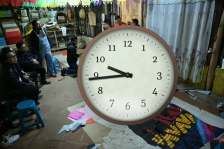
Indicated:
9:44
